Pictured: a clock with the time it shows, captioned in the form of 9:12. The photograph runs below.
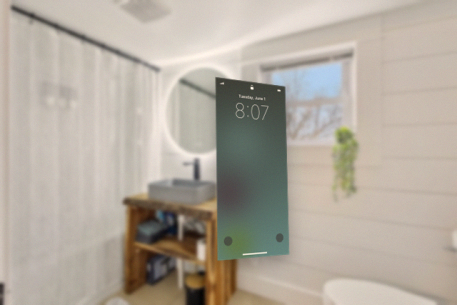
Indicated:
8:07
